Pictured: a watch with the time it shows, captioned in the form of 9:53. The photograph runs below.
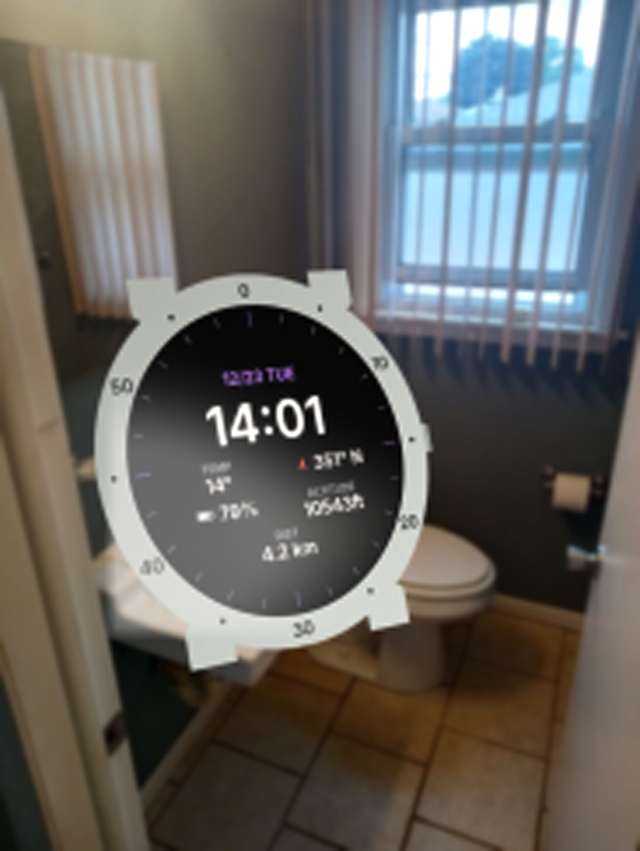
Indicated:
14:01
